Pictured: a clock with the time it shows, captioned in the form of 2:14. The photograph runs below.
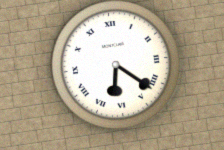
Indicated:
6:22
